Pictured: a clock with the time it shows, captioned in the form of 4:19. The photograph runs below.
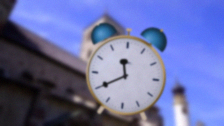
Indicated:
11:40
